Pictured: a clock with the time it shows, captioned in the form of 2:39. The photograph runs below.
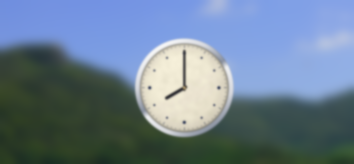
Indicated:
8:00
